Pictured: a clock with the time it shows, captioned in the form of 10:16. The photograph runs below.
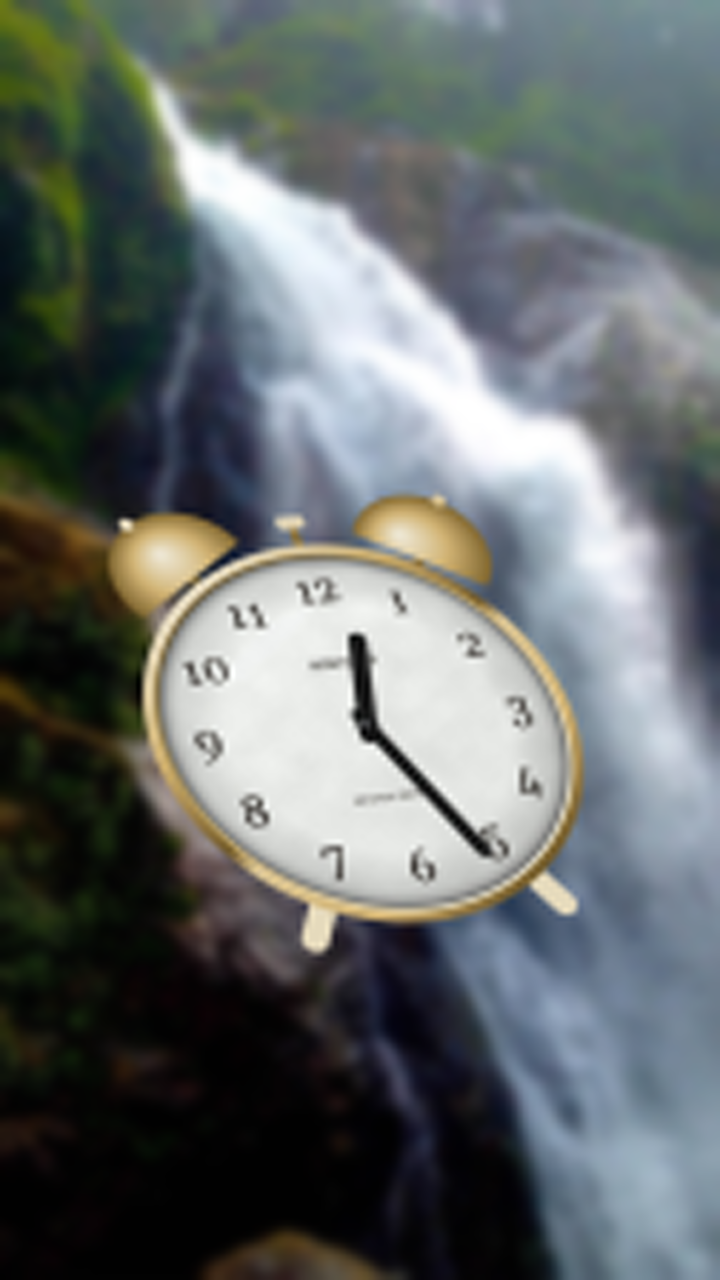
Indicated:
12:26
